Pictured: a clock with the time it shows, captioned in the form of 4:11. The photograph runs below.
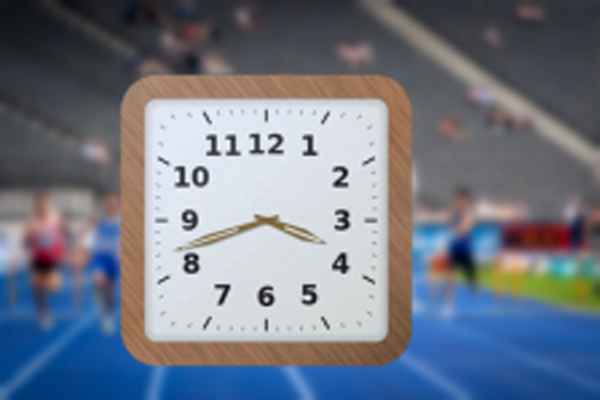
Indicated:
3:42
